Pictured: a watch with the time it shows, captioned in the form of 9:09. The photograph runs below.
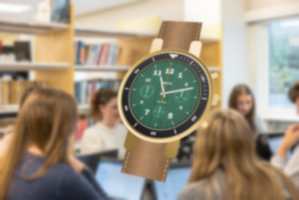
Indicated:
11:12
